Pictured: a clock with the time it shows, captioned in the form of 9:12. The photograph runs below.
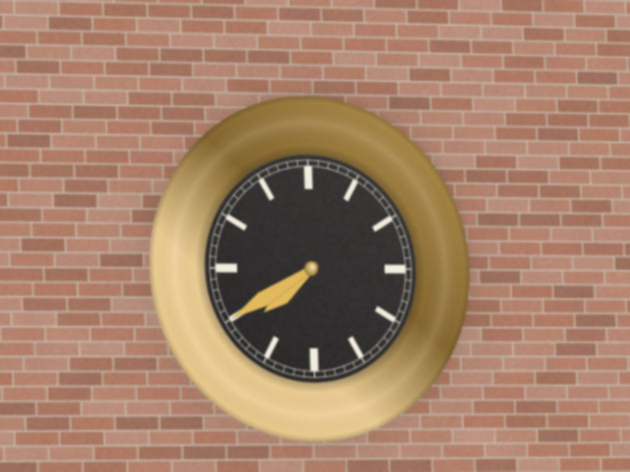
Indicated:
7:40
